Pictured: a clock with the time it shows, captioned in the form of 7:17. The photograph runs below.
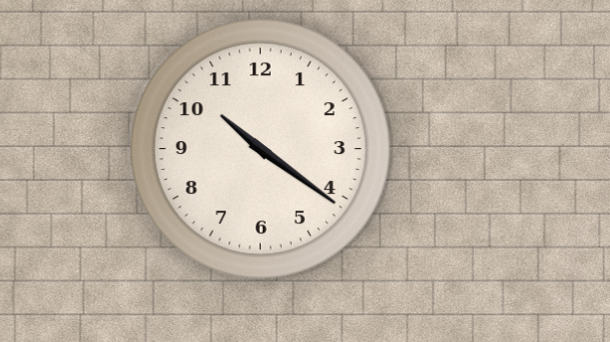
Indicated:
10:21
